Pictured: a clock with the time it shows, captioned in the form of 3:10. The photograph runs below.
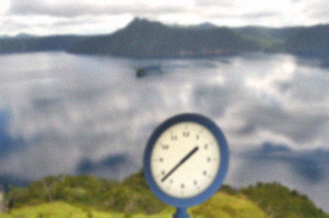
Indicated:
1:38
